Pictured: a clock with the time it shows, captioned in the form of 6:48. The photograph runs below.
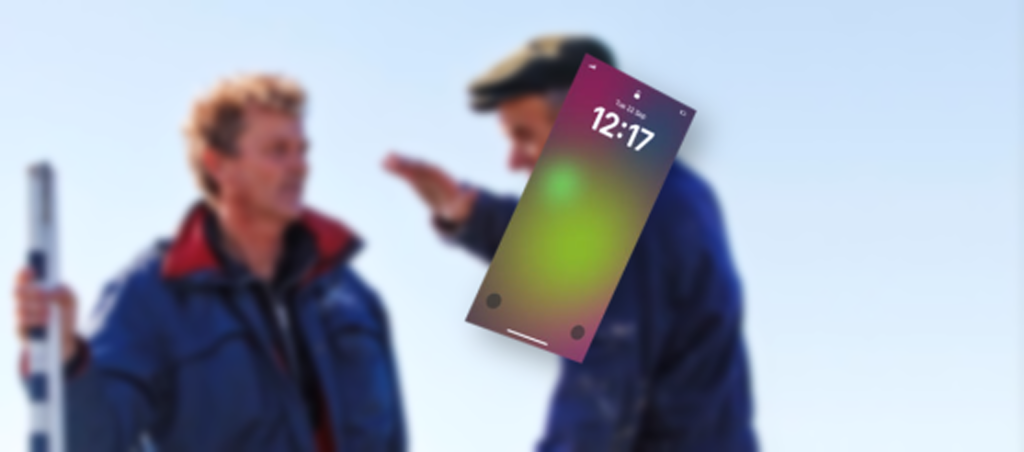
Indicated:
12:17
